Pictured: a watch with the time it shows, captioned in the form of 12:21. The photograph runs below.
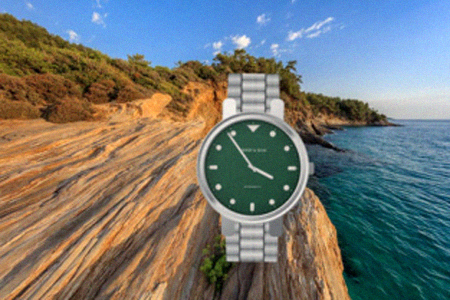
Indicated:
3:54
